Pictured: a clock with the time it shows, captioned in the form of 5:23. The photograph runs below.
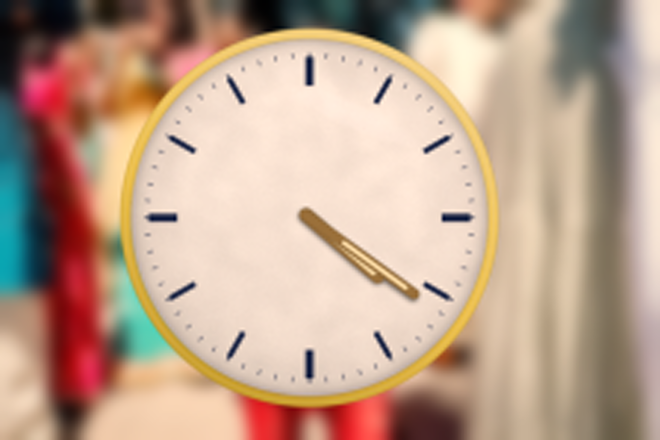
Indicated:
4:21
